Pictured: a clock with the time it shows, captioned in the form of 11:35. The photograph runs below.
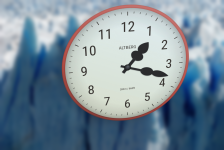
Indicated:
1:18
